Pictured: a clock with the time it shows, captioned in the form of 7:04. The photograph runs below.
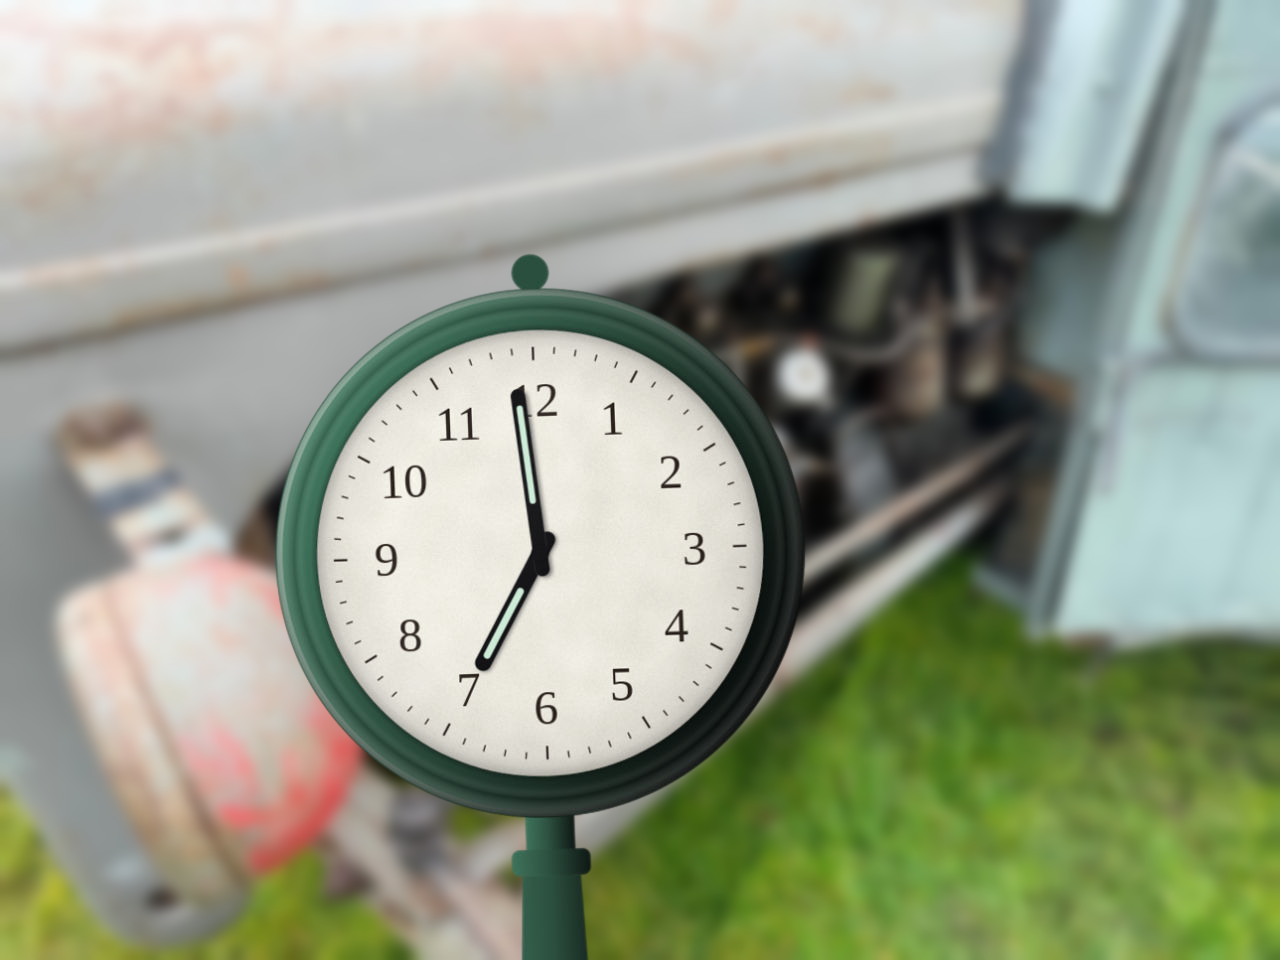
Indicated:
6:59
